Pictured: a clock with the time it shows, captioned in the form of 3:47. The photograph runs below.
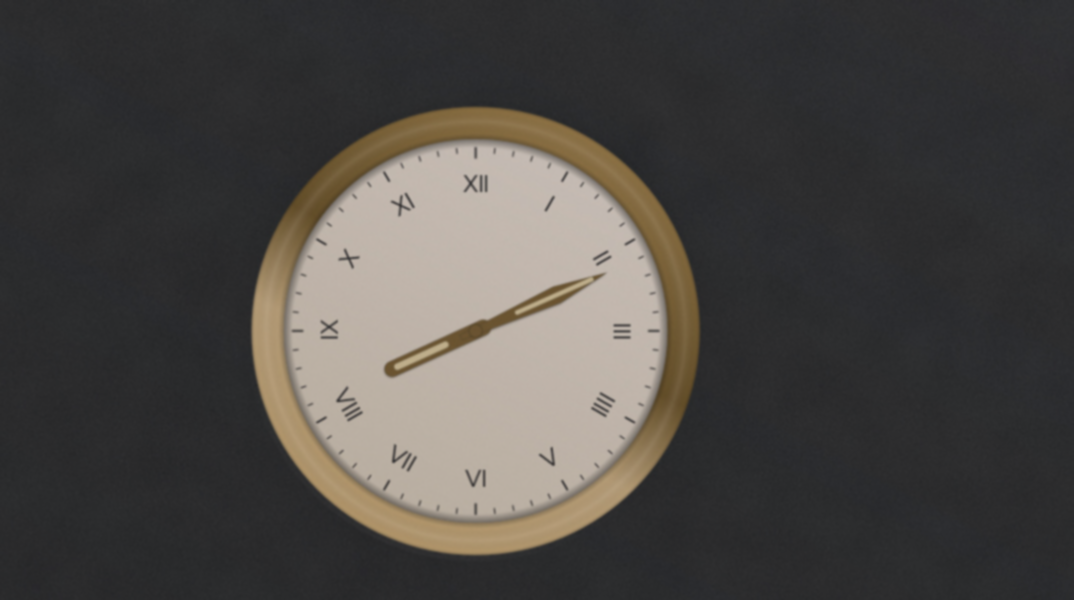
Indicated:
8:11
